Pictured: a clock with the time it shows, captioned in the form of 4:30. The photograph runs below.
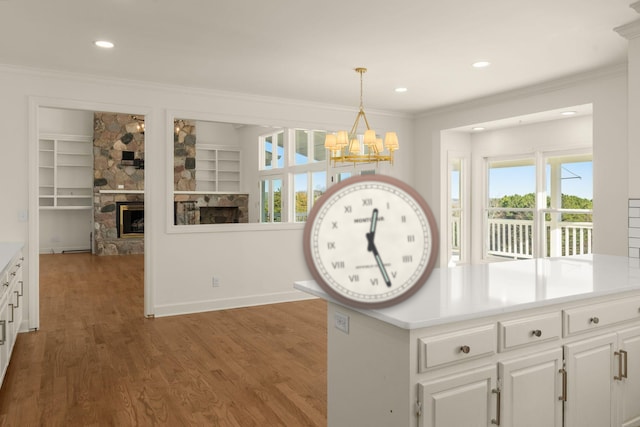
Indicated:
12:27
